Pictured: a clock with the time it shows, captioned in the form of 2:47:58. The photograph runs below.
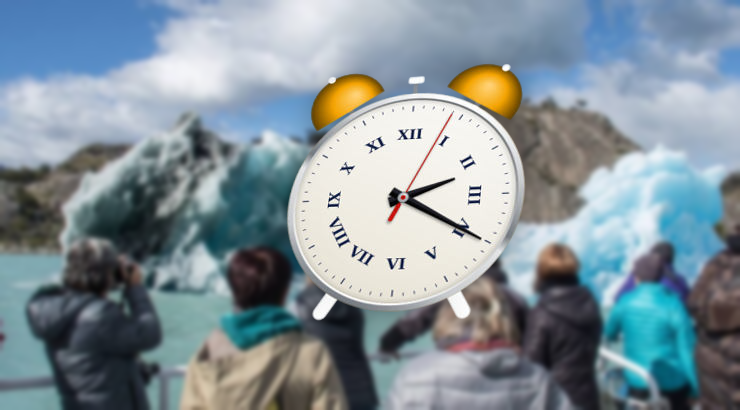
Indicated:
2:20:04
